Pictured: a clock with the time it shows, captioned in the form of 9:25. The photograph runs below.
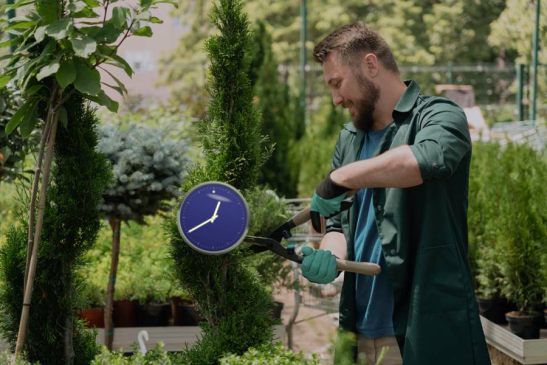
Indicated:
12:40
